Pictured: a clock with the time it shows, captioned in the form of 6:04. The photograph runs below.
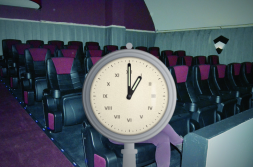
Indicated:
1:00
